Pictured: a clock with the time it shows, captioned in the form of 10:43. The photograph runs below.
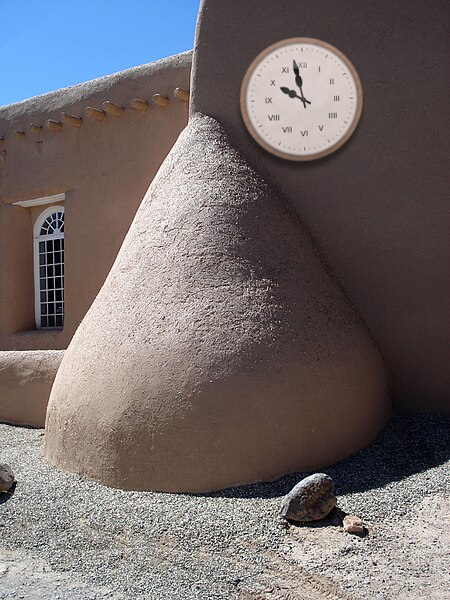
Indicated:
9:58
